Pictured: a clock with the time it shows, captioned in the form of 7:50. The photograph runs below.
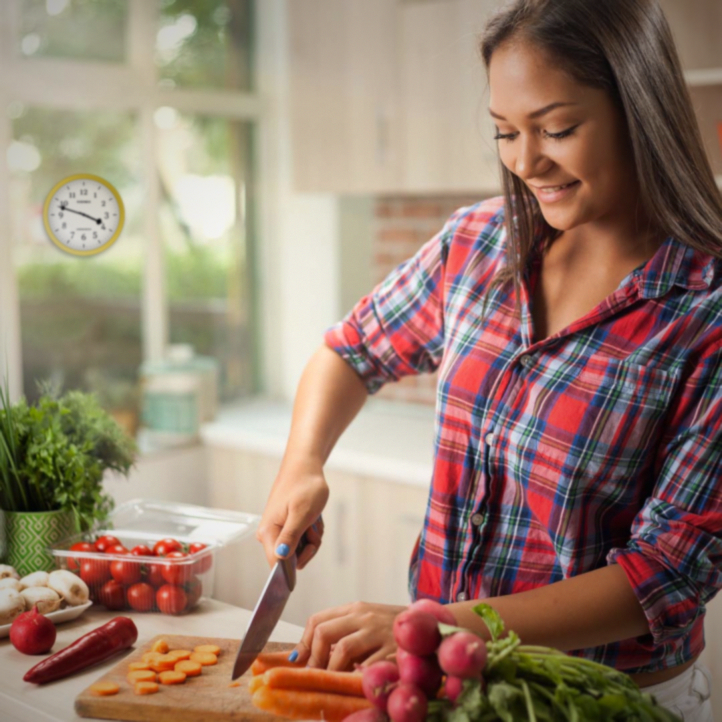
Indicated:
3:48
